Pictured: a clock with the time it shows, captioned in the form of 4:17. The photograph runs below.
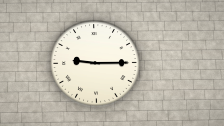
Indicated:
9:15
